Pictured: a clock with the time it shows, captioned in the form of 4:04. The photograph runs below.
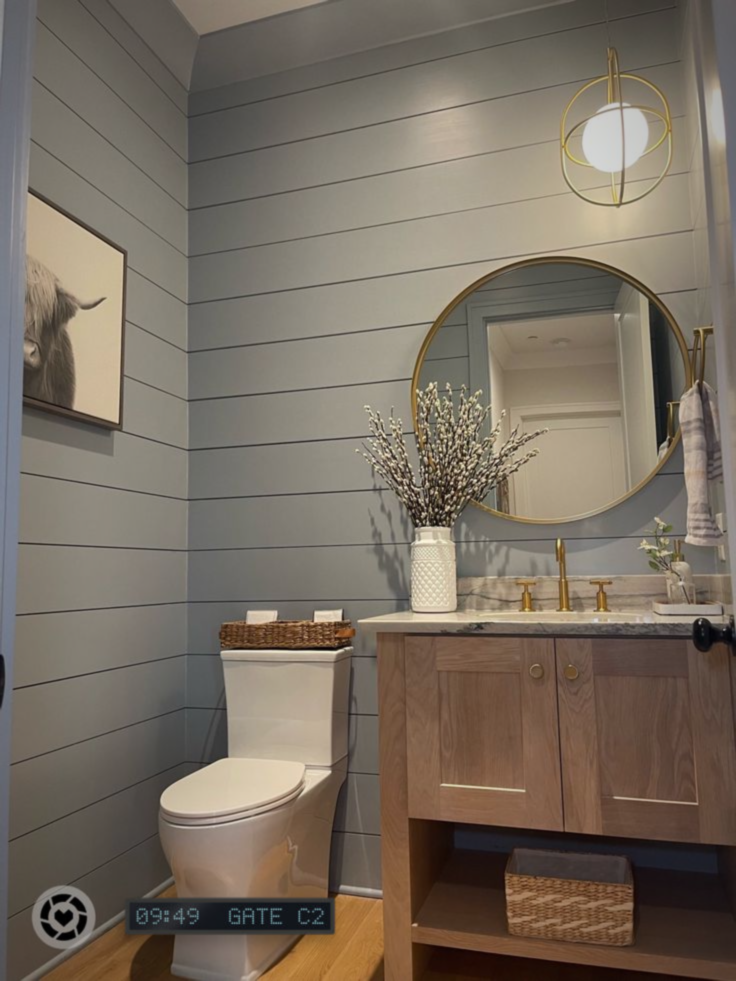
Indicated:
9:49
